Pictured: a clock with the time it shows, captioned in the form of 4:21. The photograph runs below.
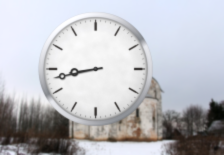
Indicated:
8:43
